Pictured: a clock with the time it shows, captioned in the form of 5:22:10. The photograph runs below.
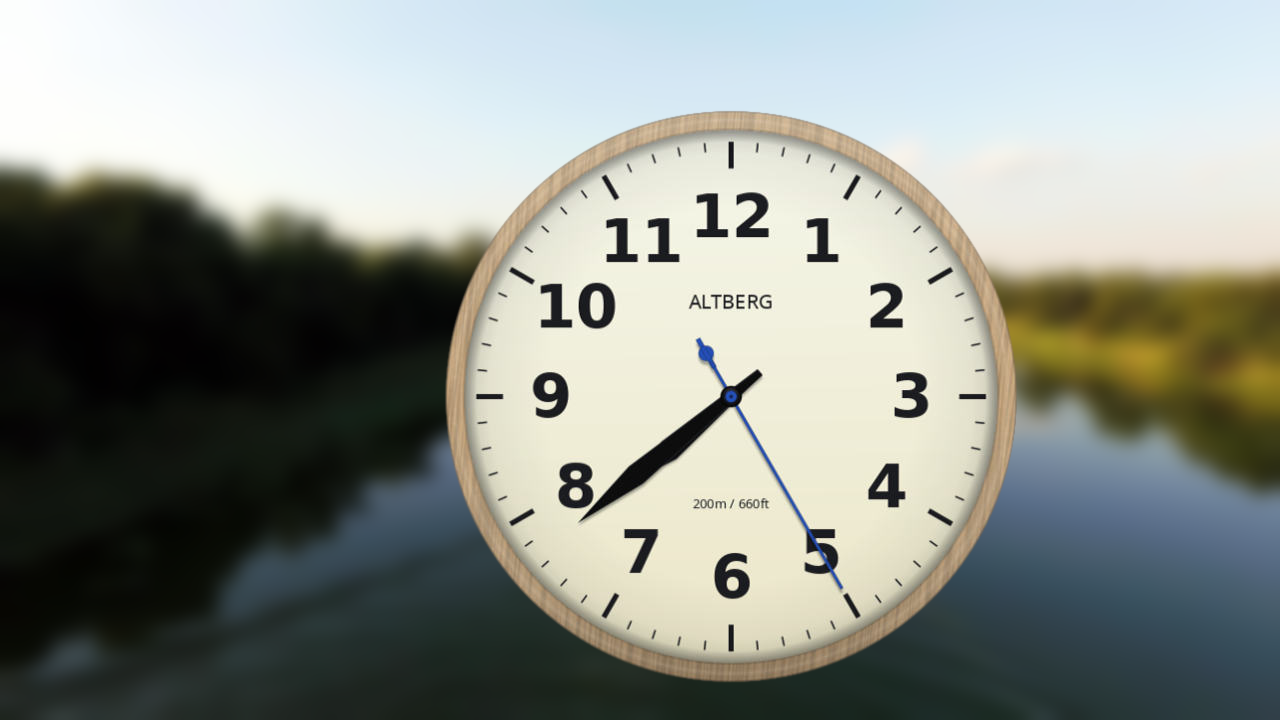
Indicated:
7:38:25
